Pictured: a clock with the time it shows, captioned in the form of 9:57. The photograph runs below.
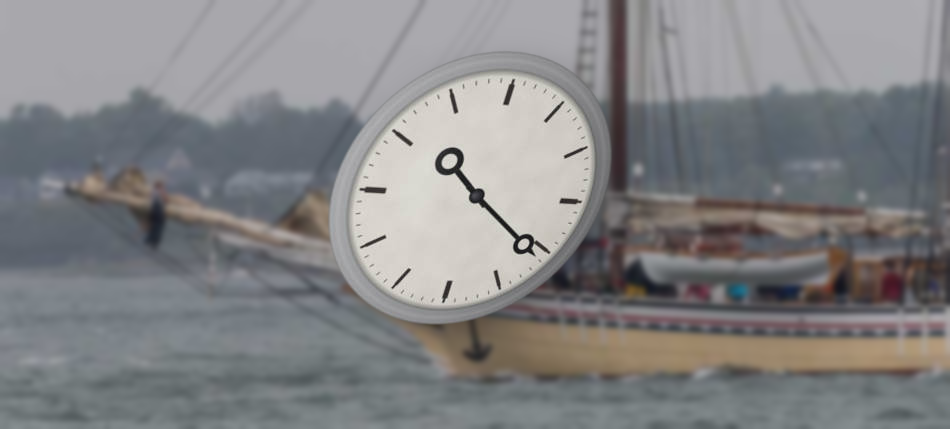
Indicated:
10:21
